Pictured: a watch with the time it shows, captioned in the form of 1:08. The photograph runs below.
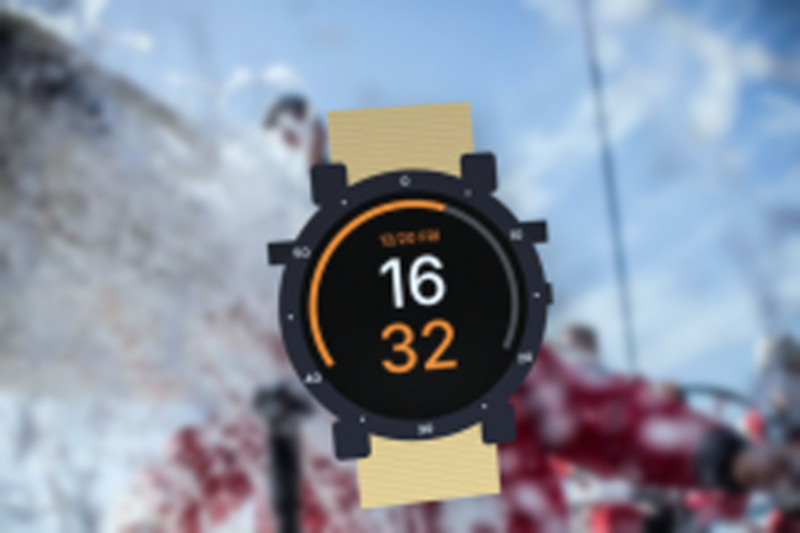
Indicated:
16:32
